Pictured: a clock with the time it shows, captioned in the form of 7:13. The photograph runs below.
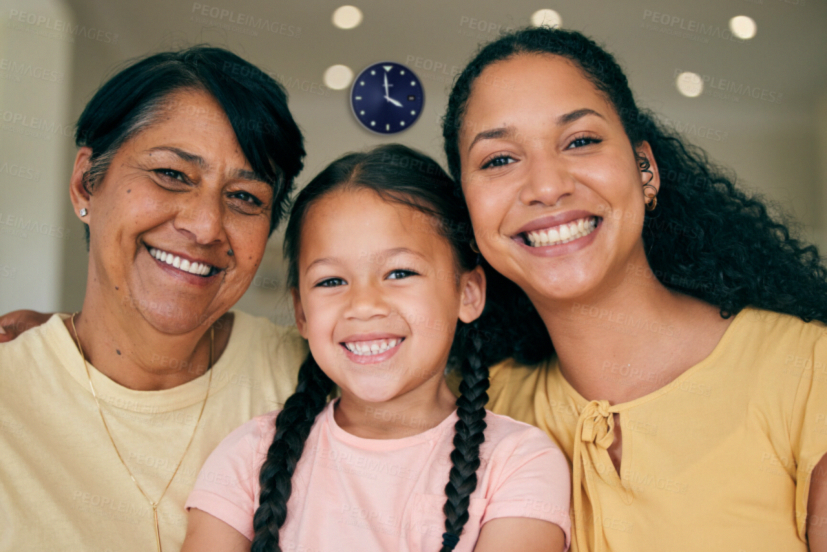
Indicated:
3:59
